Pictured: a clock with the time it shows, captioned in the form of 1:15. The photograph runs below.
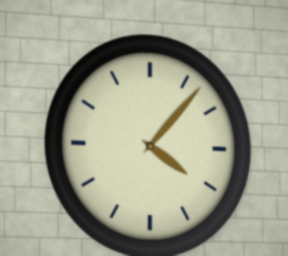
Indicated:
4:07
